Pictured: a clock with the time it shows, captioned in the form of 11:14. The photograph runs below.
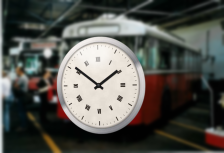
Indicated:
1:51
